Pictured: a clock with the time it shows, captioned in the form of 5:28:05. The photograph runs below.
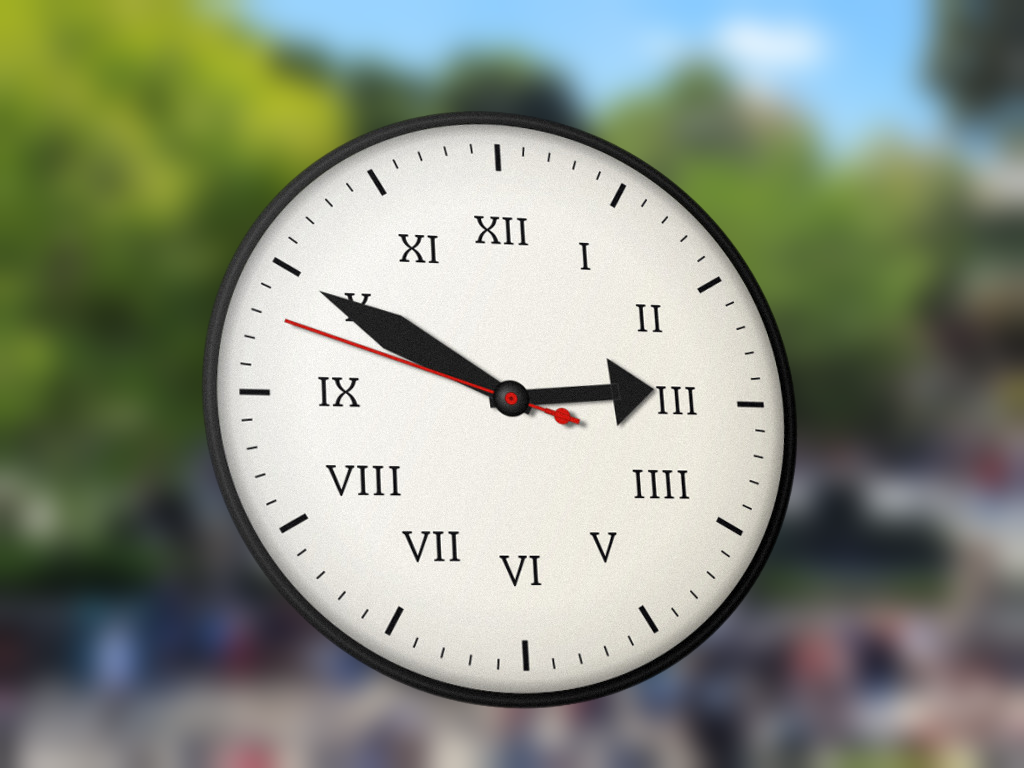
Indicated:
2:49:48
